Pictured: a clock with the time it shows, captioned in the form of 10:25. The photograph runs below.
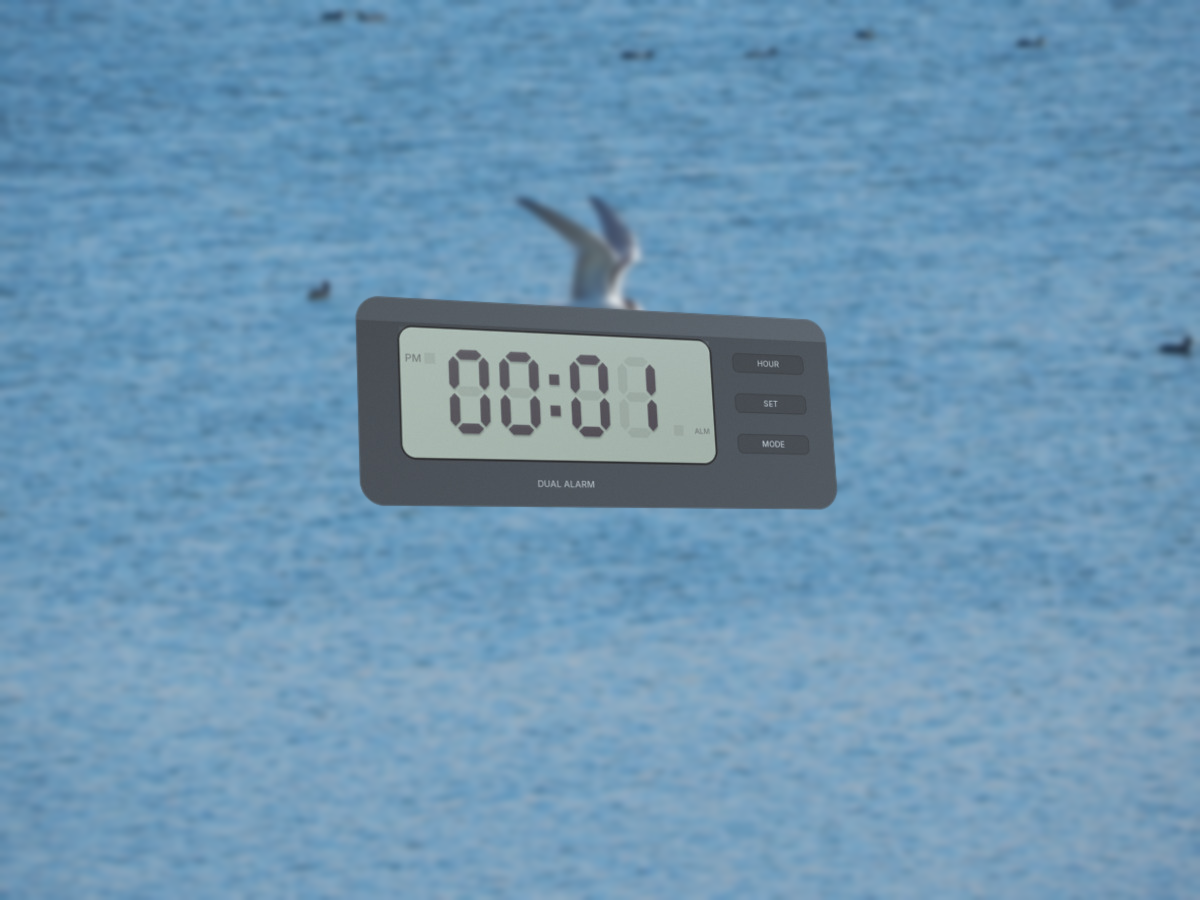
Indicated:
0:01
